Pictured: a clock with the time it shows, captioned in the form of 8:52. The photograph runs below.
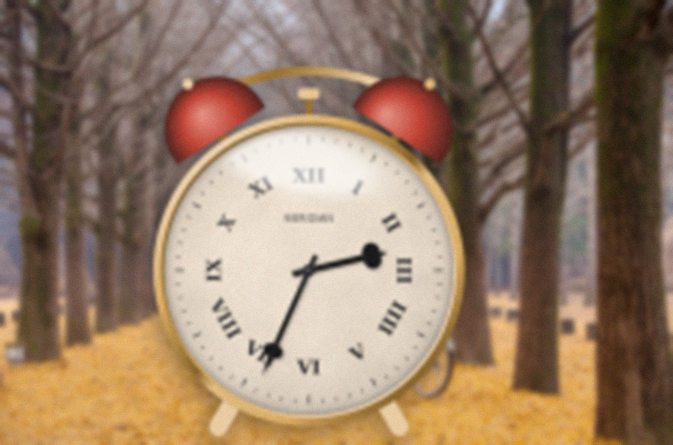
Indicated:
2:34
